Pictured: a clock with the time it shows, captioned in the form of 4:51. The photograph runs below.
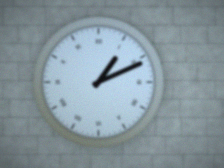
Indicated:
1:11
